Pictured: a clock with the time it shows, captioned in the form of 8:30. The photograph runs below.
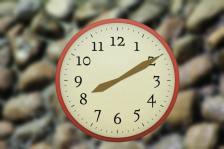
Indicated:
8:10
